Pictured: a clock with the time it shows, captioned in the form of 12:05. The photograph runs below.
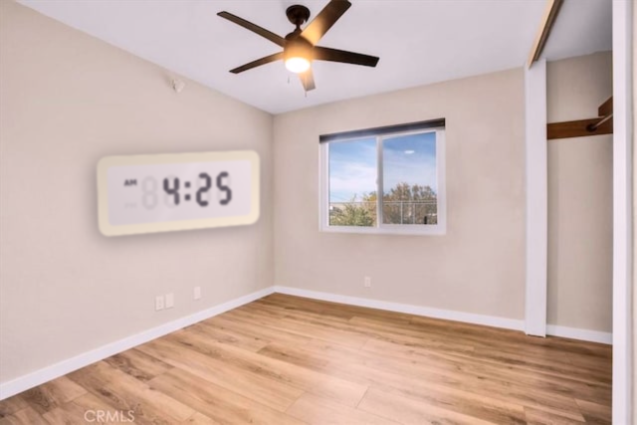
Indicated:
4:25
